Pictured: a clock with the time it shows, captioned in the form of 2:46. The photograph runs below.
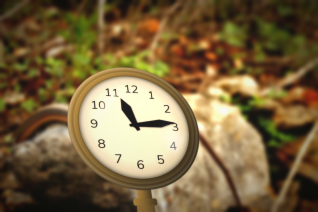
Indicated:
11:14
